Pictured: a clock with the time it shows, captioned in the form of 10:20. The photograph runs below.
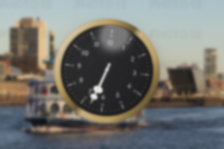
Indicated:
6:33
